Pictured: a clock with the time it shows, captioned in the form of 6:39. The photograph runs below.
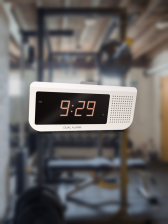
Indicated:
9:29
